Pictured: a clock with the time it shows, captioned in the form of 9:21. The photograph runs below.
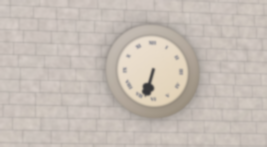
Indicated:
6:33
